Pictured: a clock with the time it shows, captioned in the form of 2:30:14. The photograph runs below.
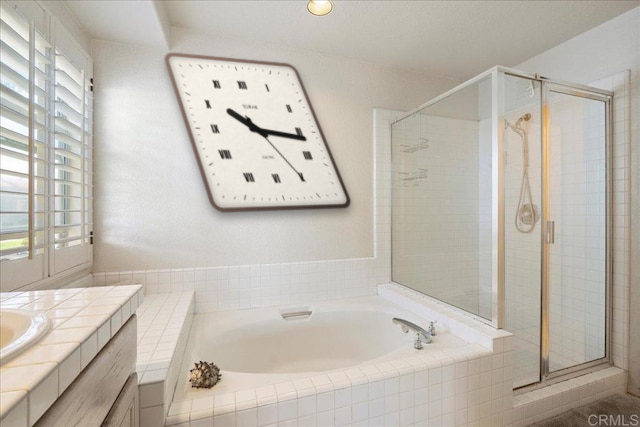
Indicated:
10:16:25
